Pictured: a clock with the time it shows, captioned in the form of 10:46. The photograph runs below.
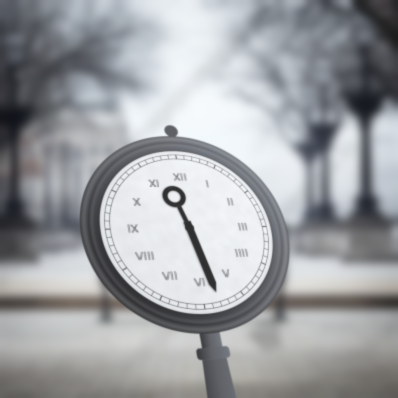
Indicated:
11:28
